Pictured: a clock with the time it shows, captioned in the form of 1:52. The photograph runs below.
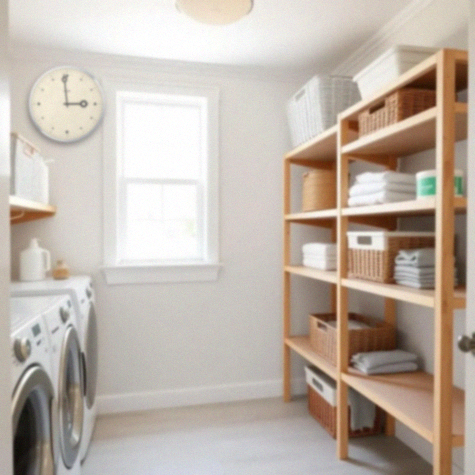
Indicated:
2:59
